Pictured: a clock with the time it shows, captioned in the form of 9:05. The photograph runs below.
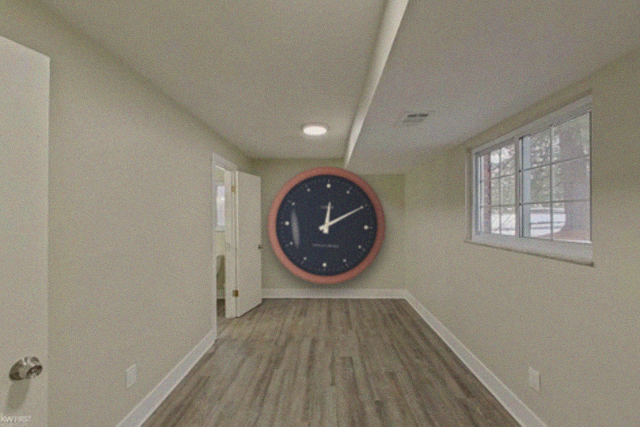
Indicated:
12:10
